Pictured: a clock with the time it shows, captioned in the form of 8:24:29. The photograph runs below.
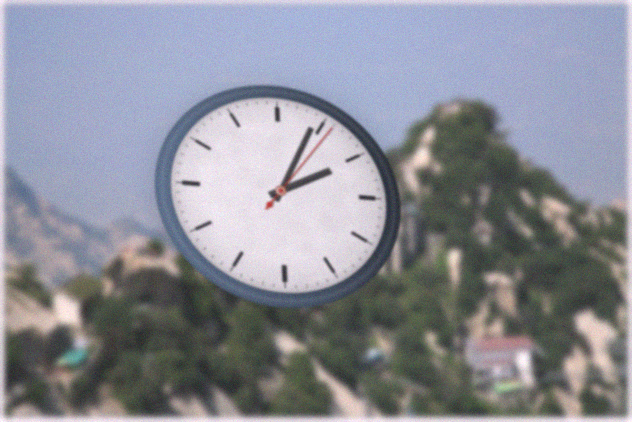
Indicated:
2:04:06
